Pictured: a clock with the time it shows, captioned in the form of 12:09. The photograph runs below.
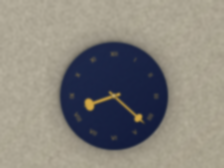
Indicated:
8:22
